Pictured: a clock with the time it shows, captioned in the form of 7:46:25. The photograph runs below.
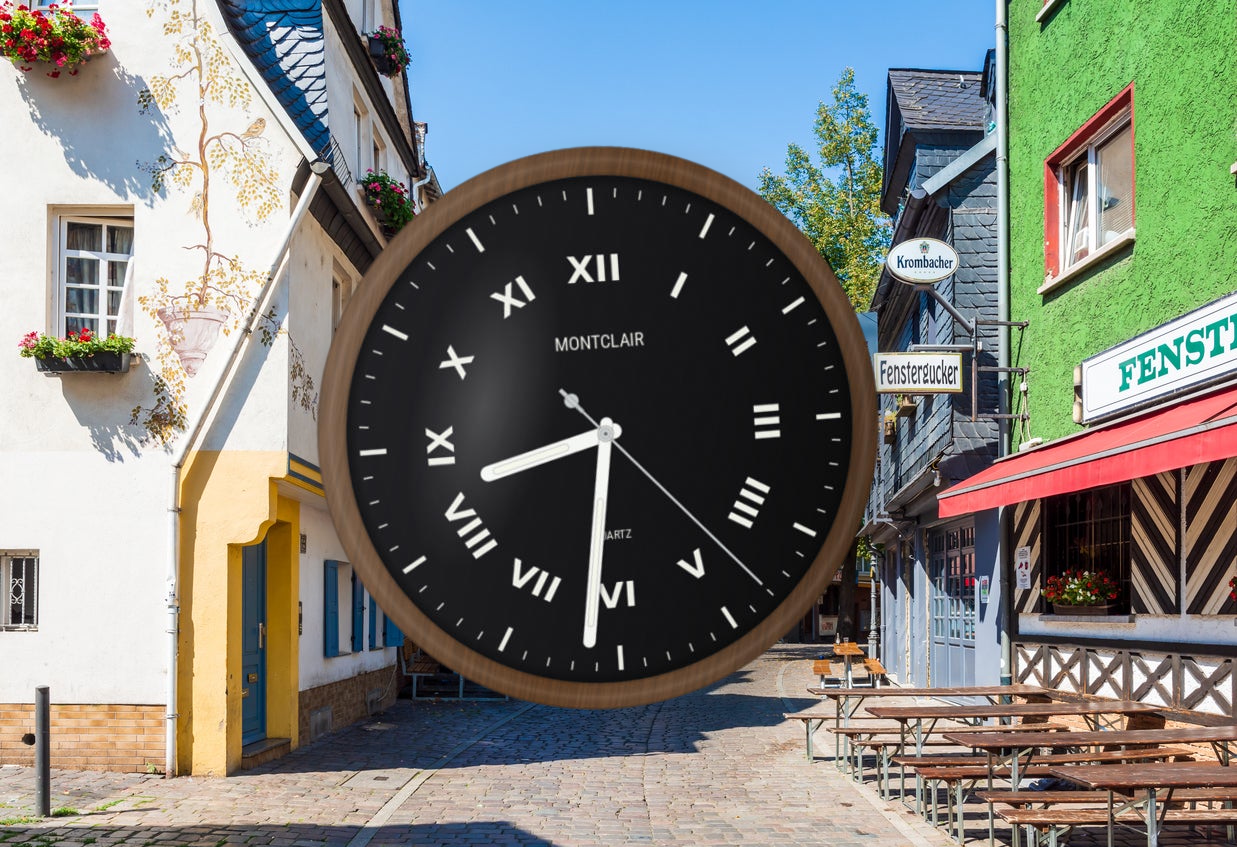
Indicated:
8:31:23
